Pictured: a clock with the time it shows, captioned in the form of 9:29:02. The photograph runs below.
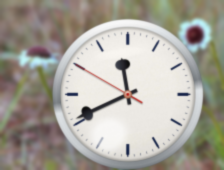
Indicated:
11:40:50
